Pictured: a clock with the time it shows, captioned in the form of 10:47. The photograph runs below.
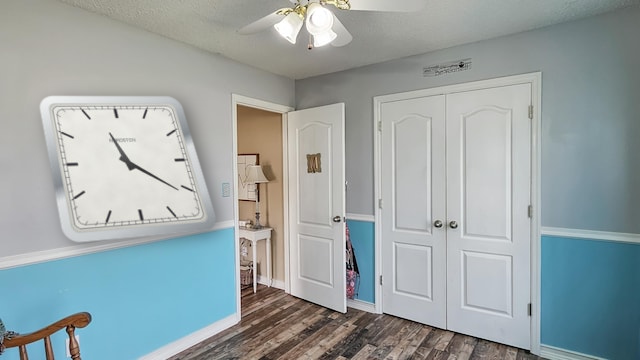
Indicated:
11:21
